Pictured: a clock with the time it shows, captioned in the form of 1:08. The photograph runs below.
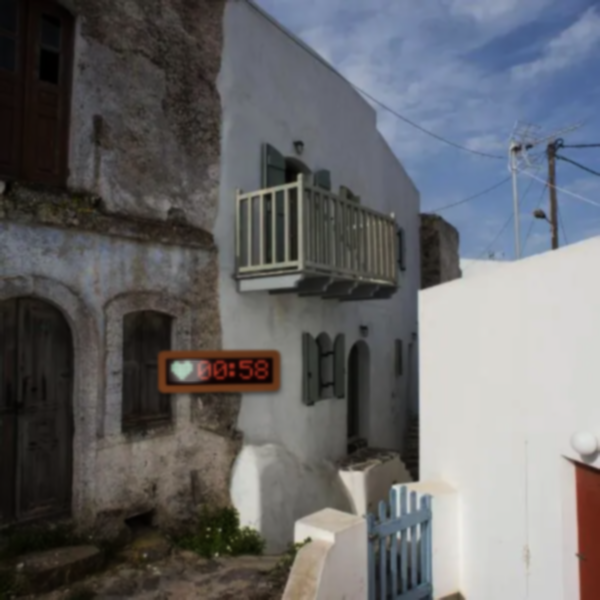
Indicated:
0:58
